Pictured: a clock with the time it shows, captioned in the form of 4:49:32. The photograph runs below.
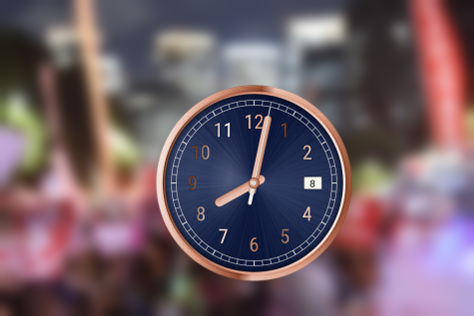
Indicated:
8:02:02
